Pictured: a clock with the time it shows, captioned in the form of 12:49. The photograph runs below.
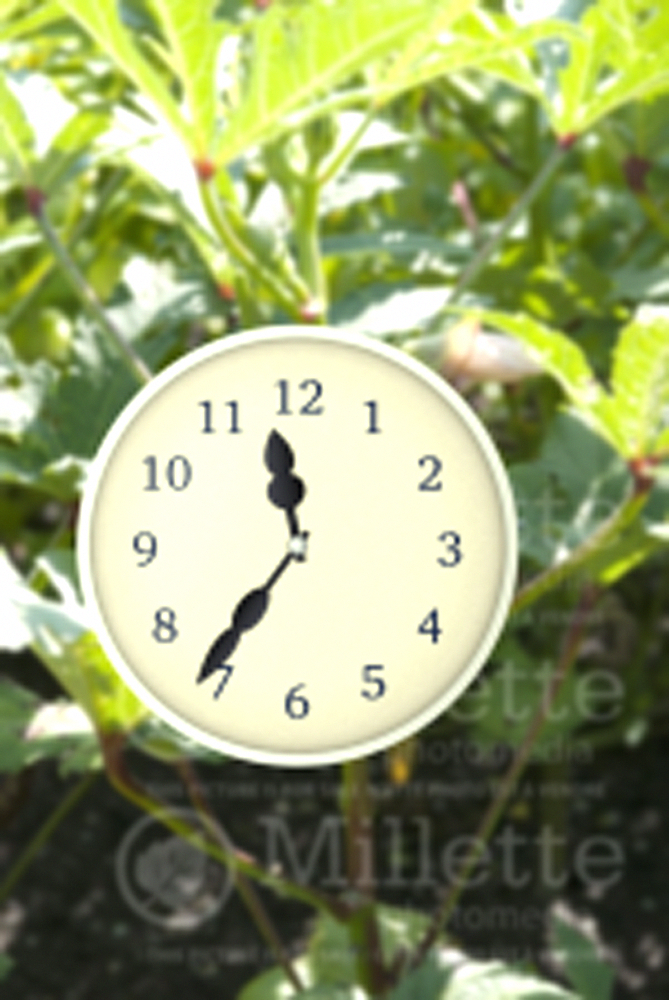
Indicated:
11:36
